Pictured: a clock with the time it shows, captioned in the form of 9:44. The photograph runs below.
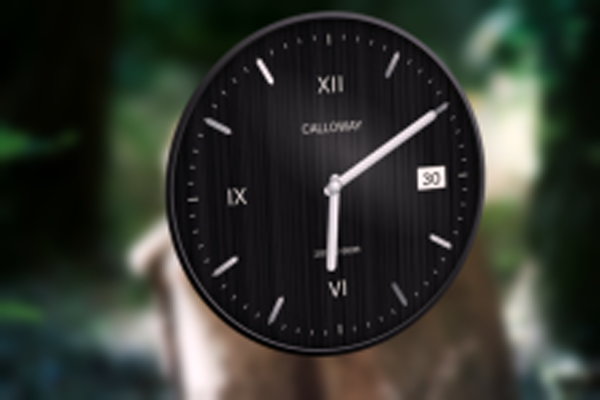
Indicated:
6:10
